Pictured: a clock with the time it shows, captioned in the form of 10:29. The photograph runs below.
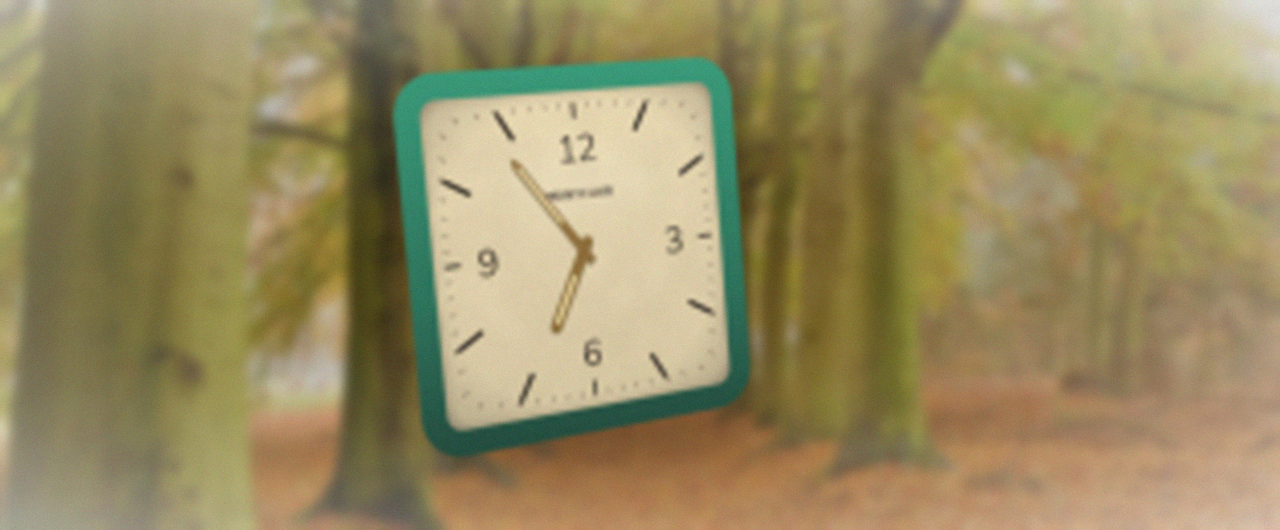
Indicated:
6:54
